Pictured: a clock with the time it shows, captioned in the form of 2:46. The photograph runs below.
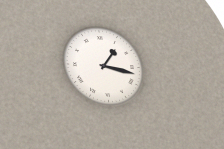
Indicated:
1:17
